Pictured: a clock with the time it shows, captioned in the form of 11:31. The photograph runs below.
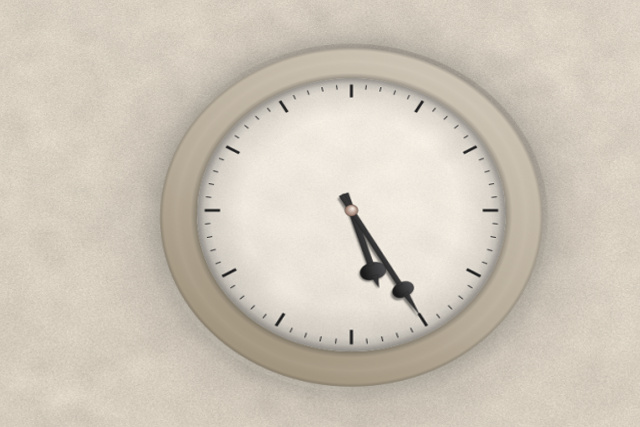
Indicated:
5:25
